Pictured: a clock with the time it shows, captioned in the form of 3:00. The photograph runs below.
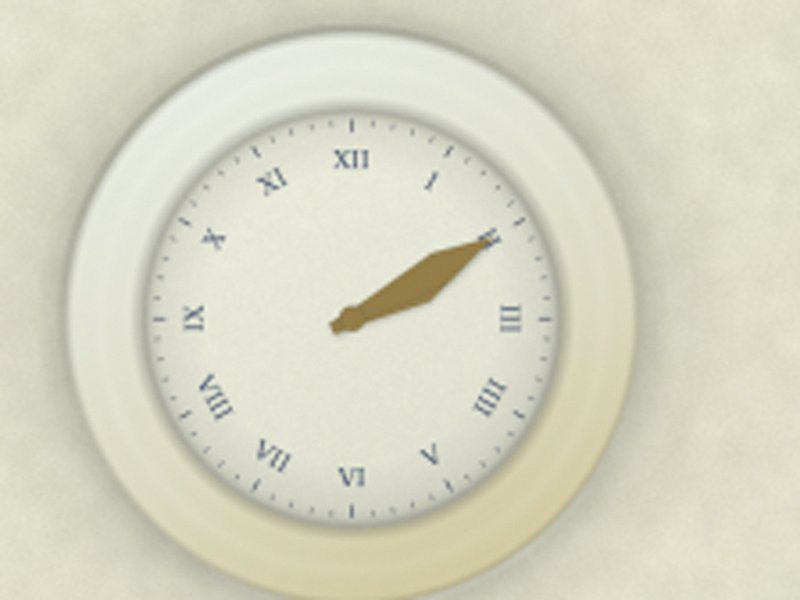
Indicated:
2:10
